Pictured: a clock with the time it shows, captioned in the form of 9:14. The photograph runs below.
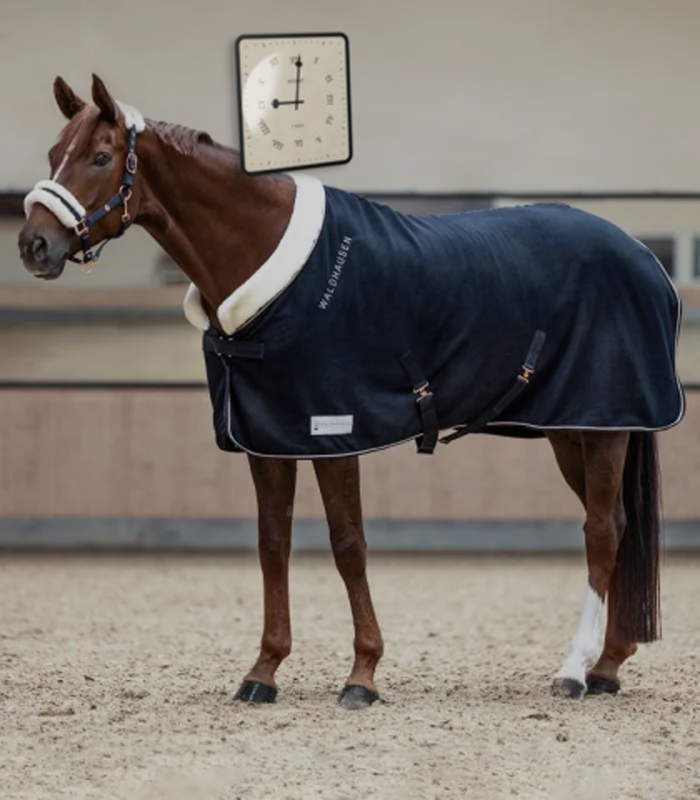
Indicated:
9:01
